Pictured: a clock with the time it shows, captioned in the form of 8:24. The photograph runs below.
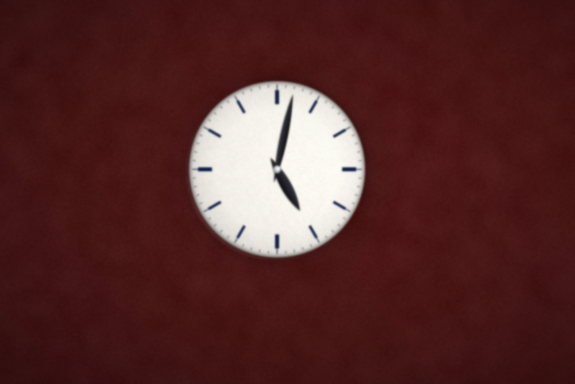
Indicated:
5:02
